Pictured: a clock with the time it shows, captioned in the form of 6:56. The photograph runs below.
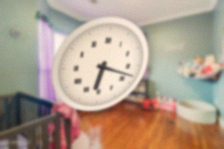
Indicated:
6:18
